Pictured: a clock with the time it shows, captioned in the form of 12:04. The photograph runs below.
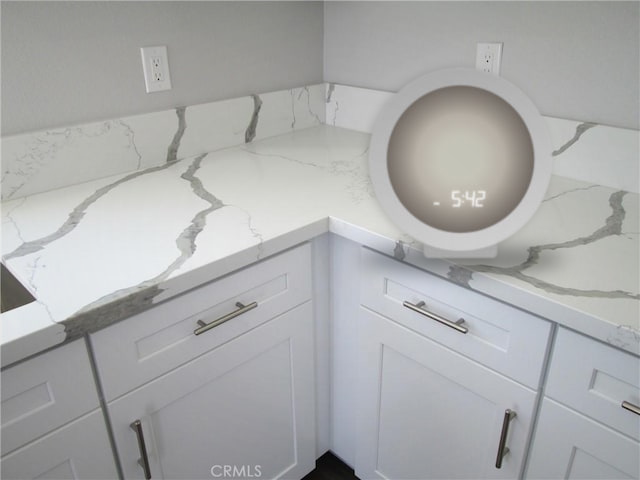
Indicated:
5:42
